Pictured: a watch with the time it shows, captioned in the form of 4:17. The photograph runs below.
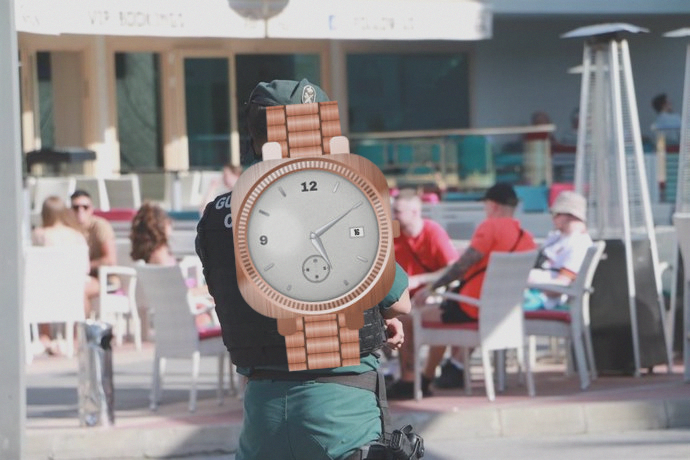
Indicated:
5:10
